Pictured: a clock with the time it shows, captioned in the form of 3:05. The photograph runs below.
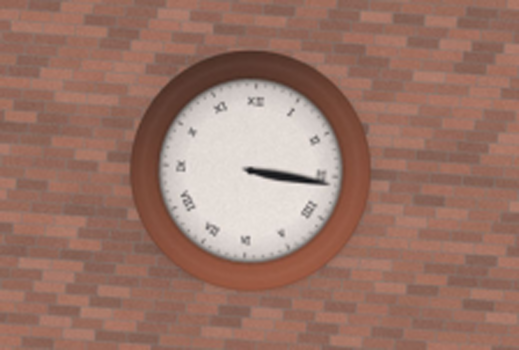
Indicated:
3:16
